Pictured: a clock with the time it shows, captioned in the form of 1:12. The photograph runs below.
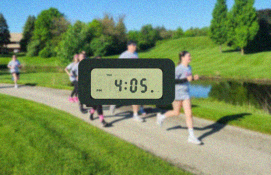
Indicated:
4:05
